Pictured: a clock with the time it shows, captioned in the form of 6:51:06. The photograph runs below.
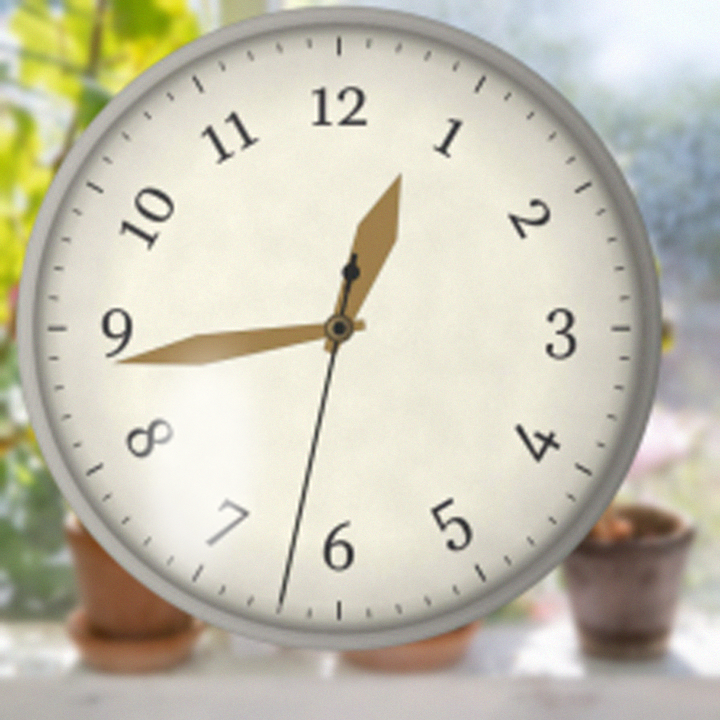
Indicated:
12:43:32
